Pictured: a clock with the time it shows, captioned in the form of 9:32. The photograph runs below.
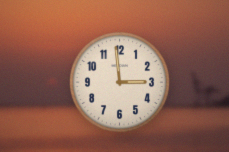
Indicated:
2:59
